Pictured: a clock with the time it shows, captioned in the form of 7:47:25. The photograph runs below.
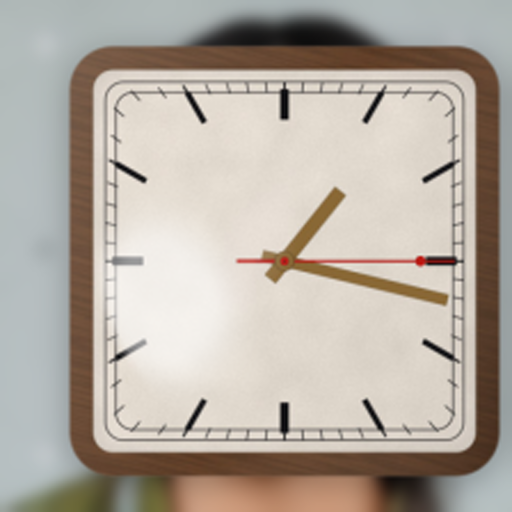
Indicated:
1:17:15
